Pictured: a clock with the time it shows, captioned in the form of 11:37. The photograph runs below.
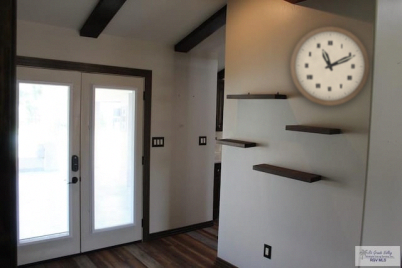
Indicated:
11:11
